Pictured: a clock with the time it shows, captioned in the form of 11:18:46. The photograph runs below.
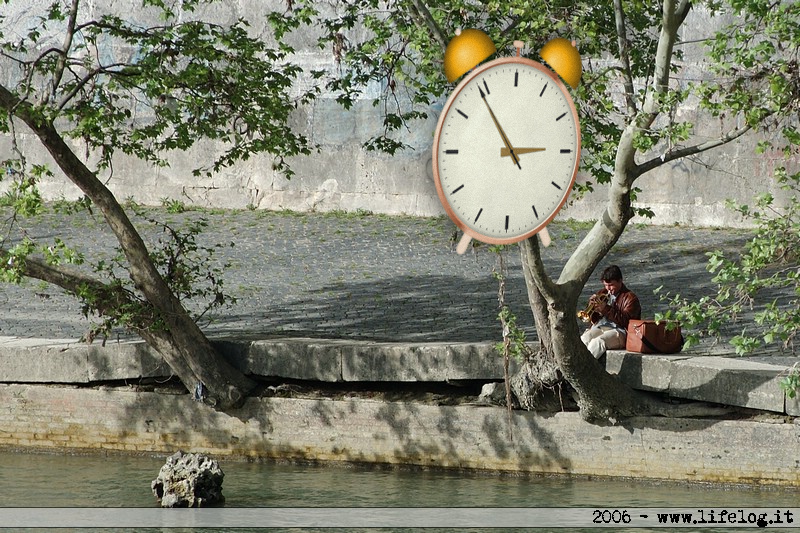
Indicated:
2:53:54
